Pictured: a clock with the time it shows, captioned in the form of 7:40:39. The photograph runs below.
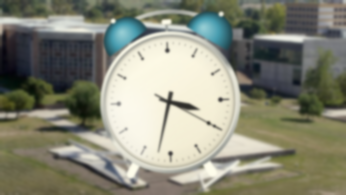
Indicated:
3:32:20
